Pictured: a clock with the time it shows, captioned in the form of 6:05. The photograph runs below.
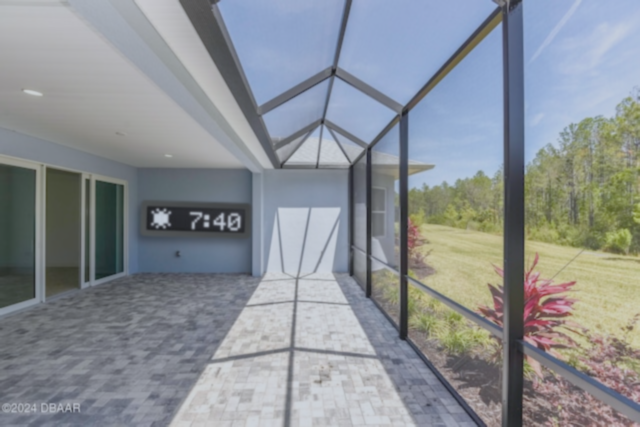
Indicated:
7:40
